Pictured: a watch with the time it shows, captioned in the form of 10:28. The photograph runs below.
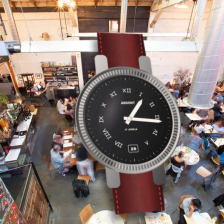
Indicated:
1:16
